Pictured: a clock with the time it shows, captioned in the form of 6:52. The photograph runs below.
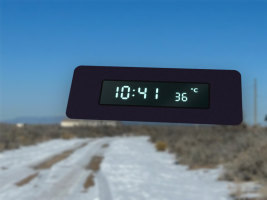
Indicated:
10:41
